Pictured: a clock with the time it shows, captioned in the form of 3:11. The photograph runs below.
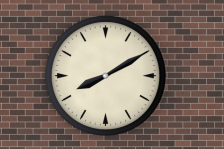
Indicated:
8:10
